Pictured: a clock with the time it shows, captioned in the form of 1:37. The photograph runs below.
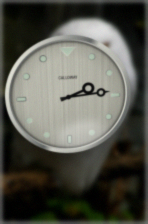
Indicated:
2:14
